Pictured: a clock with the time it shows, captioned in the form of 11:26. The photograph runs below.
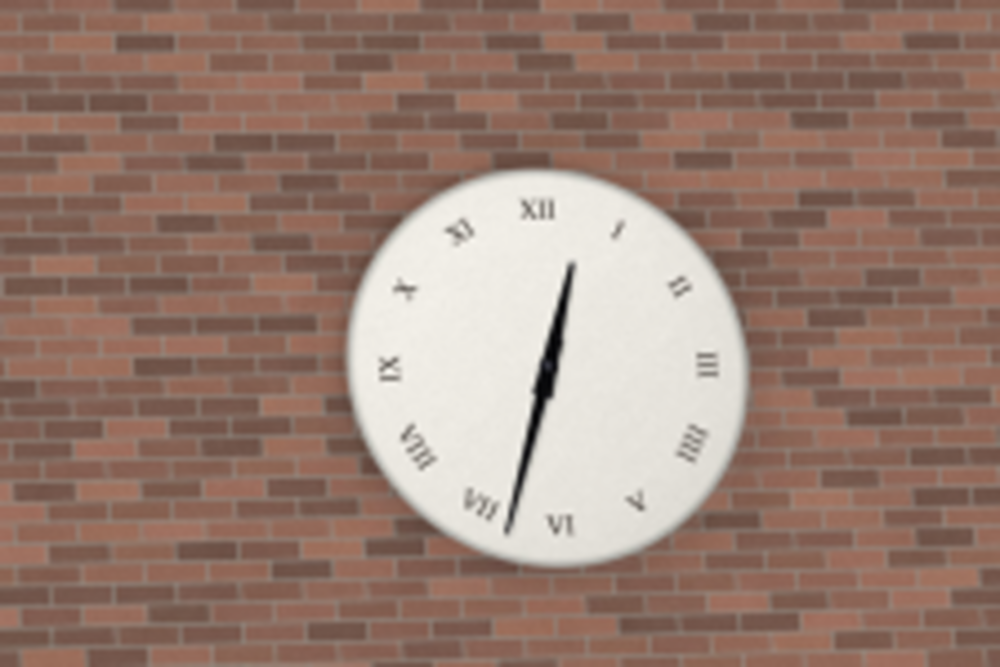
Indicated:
12:33
